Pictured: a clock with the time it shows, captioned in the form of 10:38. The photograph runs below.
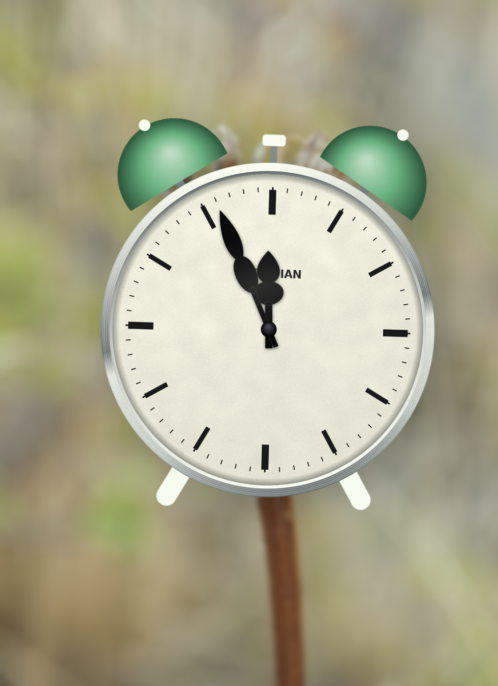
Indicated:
11:56
